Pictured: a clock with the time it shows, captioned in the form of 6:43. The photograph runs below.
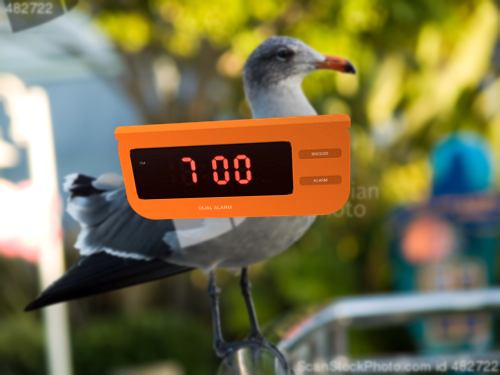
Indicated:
7:00
